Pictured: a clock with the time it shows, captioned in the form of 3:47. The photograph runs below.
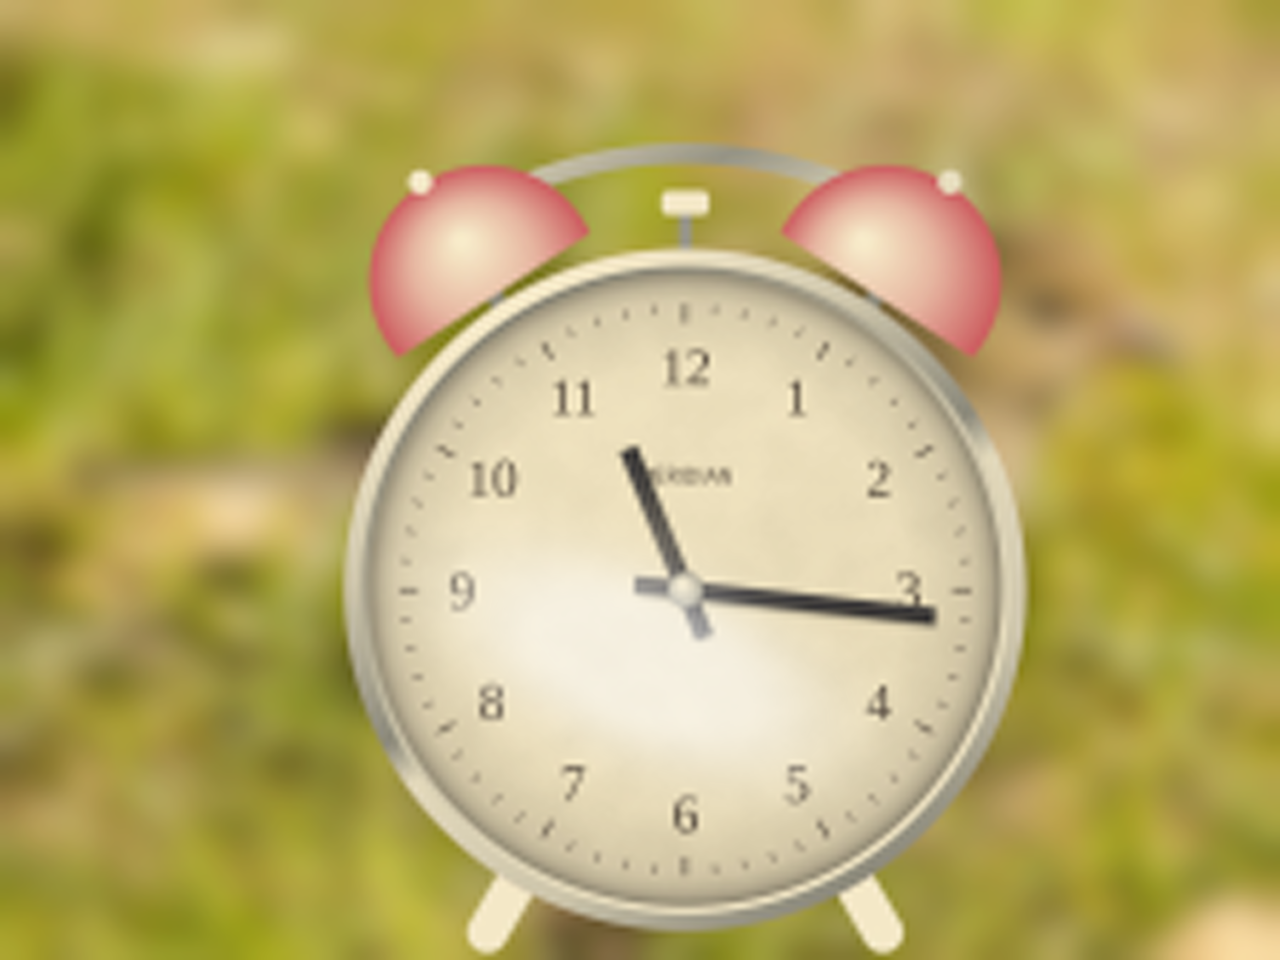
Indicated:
11:16
